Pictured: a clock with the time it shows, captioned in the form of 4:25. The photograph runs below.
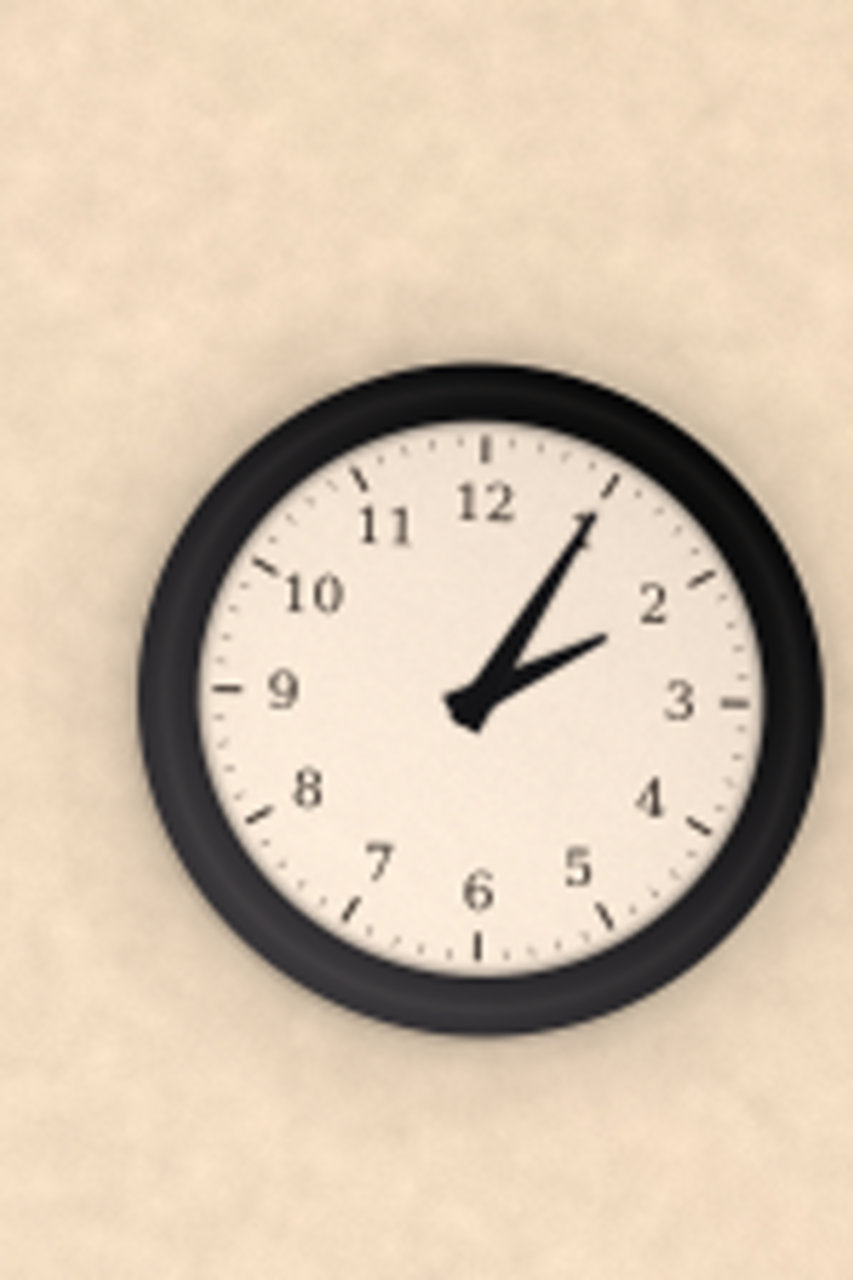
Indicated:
2:05
